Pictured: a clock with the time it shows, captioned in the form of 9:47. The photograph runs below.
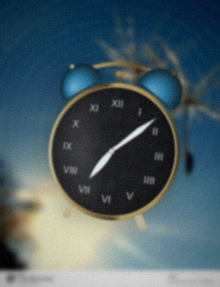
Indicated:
7:08
